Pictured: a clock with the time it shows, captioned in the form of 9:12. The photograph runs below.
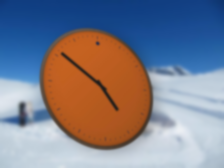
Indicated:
4:51
